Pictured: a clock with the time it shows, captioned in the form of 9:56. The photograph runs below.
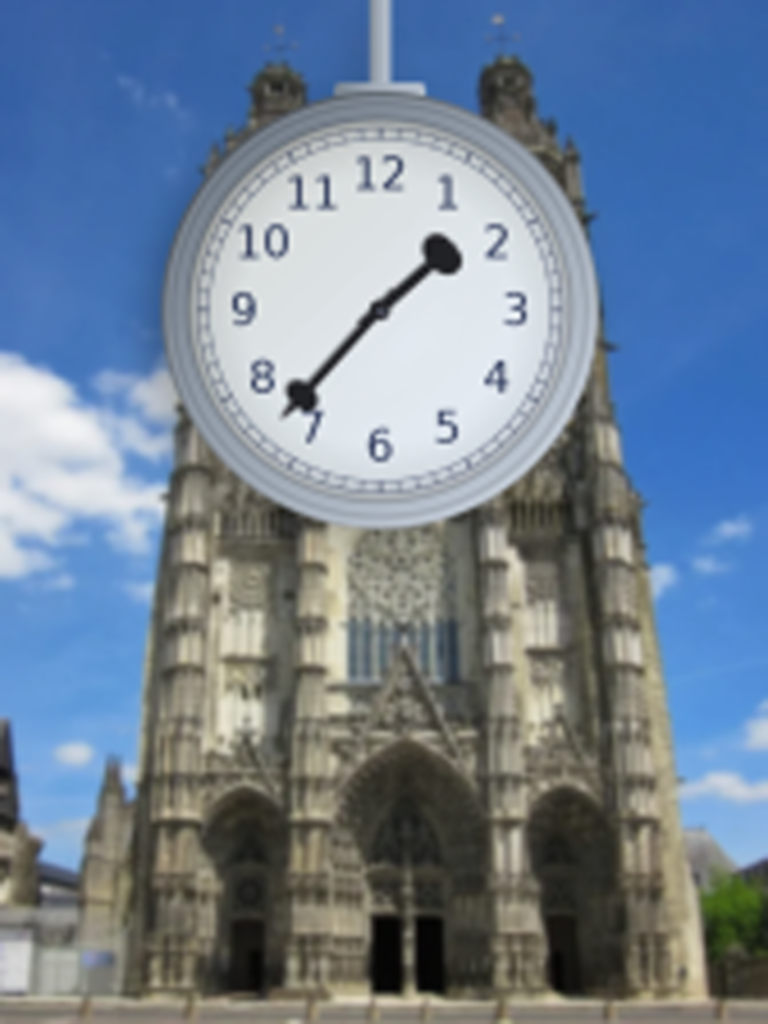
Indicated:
1:37
